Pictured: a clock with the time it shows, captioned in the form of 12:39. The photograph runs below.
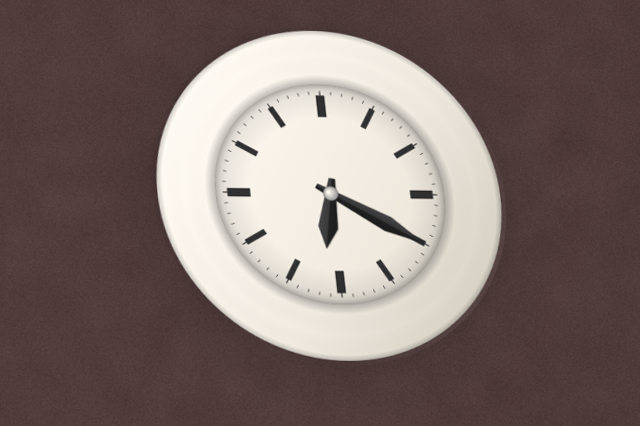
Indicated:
6:20
